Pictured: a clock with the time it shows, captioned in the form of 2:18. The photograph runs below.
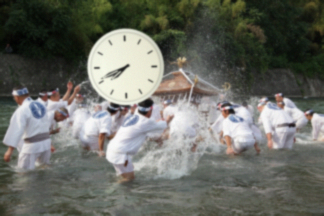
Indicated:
7:41
